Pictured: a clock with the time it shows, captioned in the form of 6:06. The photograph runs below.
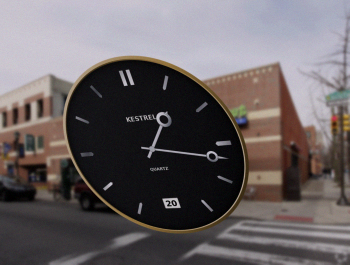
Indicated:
1:17
